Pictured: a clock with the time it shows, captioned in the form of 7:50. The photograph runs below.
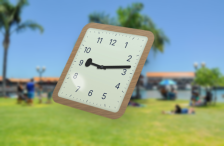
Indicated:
9:13
